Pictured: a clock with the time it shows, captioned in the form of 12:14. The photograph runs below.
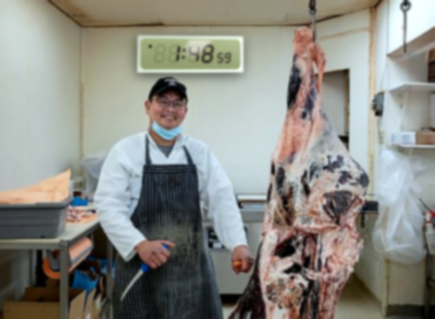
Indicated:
1:48
